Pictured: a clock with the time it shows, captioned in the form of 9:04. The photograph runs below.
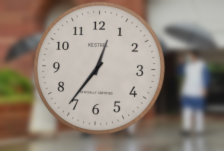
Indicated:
12:36
